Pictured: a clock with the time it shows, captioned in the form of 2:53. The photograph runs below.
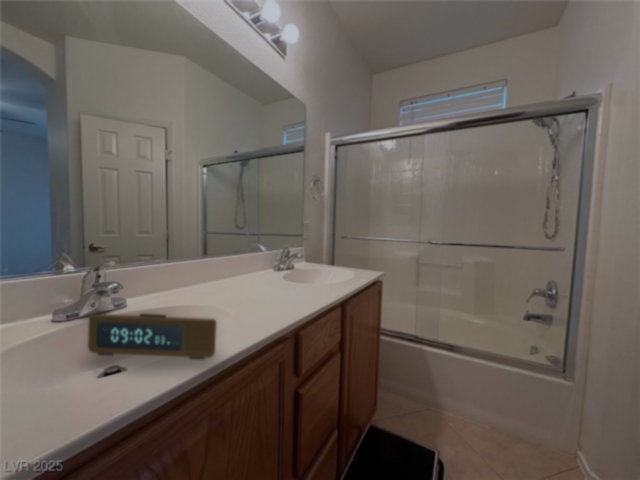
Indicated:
9:02
